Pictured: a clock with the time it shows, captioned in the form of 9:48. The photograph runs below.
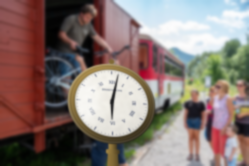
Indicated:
6:02
